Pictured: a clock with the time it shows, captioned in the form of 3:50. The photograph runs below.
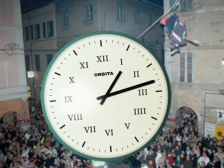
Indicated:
1:13
